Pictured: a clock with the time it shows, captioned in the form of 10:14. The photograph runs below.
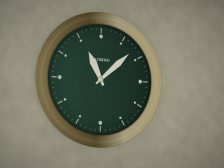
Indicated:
11:08
